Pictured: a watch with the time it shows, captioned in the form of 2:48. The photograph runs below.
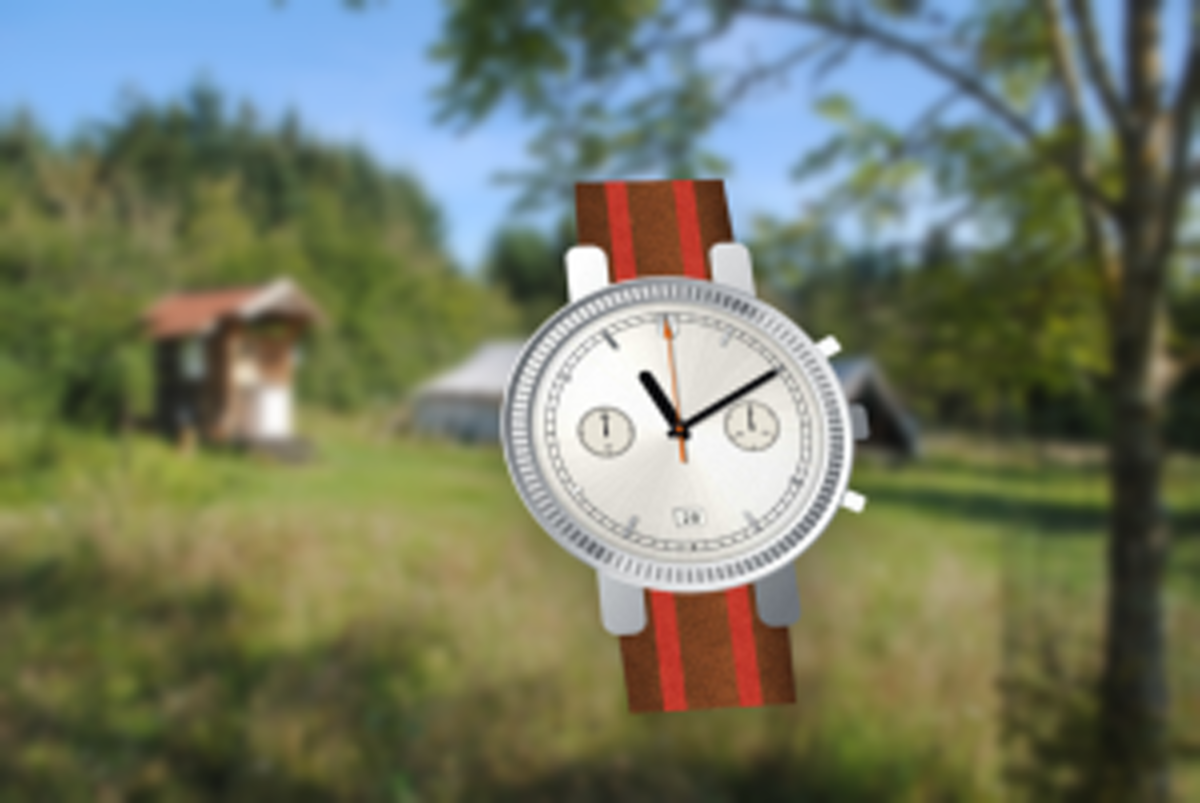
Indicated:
11:10
